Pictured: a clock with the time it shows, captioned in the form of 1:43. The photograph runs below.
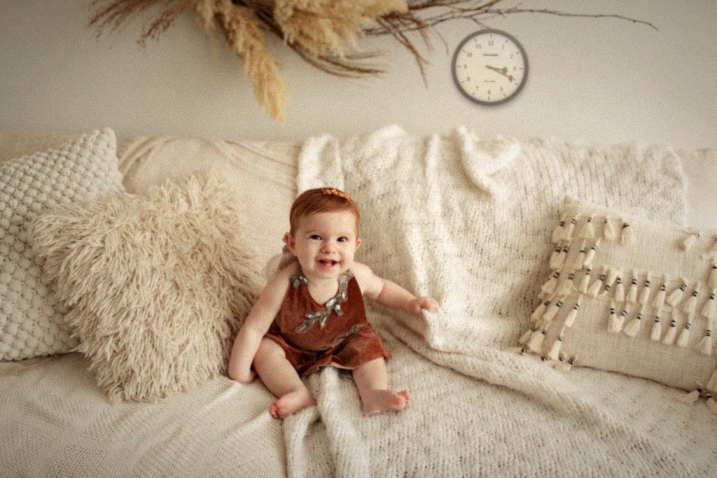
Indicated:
3:19
